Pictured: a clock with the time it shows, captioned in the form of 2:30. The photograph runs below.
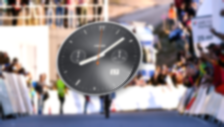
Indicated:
8:08
